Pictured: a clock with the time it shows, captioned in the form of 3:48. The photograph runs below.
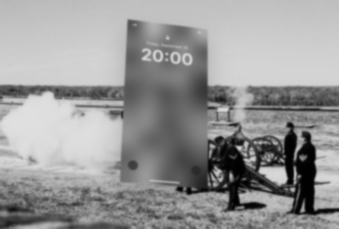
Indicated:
20:00
